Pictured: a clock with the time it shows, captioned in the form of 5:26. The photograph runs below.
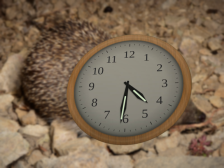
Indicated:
4:31
